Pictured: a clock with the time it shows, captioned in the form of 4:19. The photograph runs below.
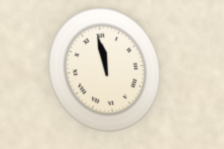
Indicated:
11:59
